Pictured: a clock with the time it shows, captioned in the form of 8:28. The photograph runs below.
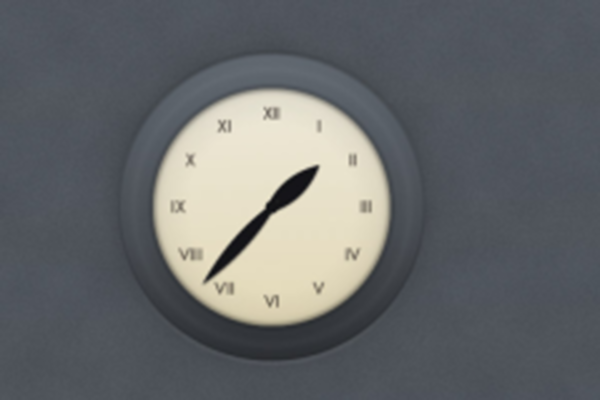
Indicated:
1:37
